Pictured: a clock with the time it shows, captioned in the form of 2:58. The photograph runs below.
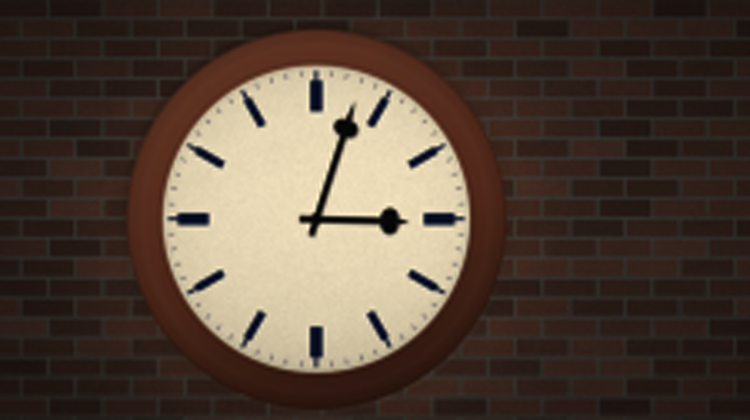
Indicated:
3:03
